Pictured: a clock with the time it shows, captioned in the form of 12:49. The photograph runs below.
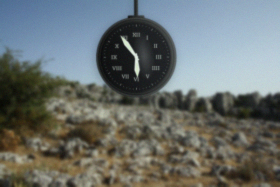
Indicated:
5:54
